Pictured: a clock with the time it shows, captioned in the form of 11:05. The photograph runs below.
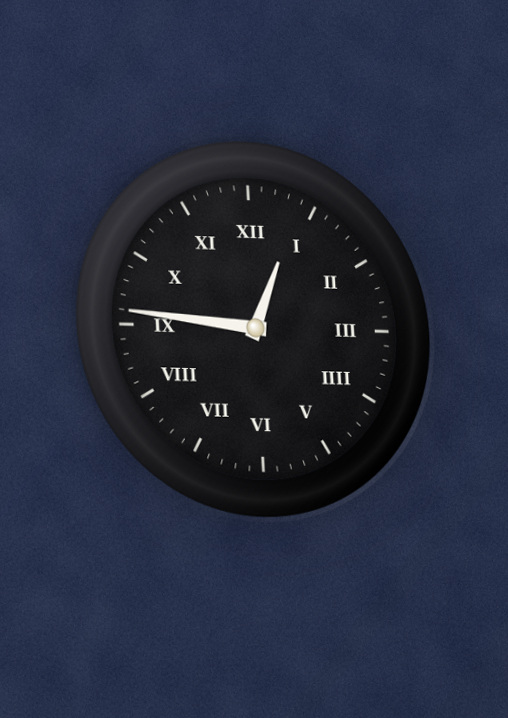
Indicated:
12:46
